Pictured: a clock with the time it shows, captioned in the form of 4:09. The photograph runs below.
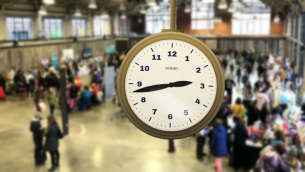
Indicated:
2:43
